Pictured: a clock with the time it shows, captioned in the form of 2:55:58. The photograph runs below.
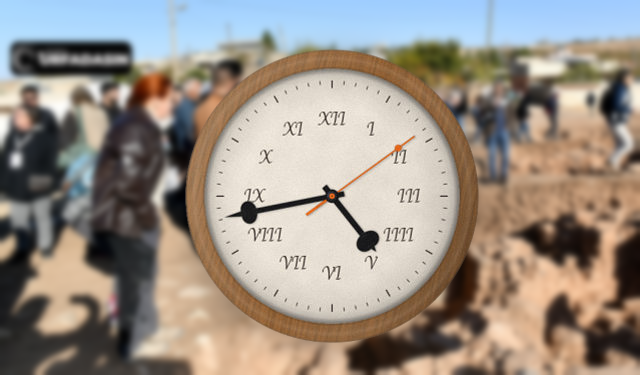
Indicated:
4:43:09
